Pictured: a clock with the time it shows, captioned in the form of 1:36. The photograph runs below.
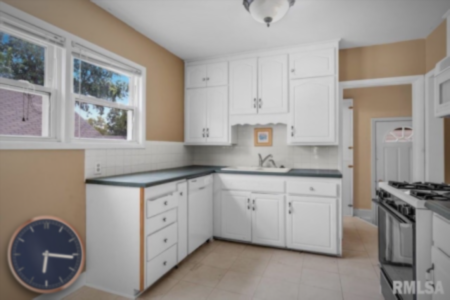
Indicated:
6:16
